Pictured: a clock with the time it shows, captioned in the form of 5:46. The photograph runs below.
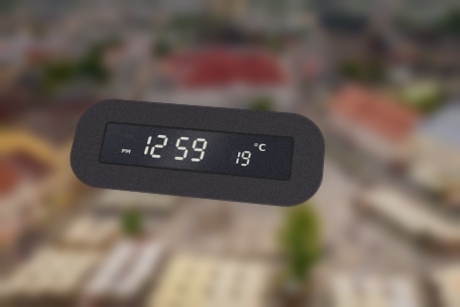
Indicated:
12:59
